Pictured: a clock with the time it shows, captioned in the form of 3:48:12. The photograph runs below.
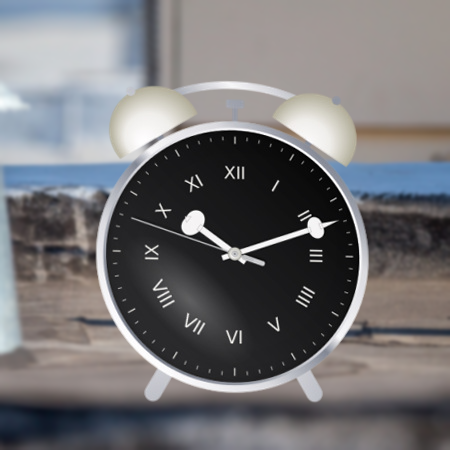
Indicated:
10:11:48
